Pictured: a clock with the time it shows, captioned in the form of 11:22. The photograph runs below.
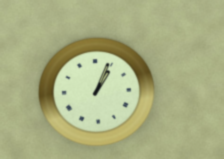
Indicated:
1:04
